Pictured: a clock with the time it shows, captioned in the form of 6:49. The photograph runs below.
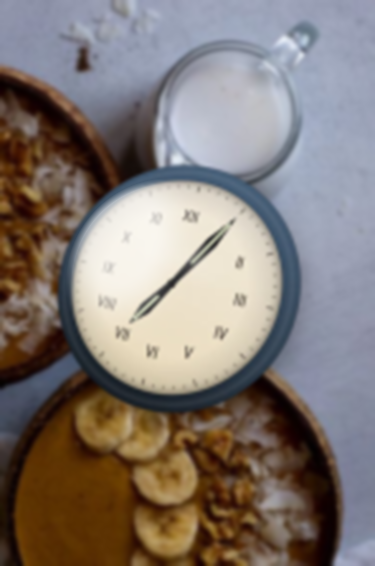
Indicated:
7:05
